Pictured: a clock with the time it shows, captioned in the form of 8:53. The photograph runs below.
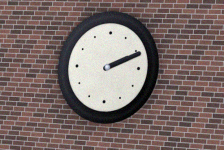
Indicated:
2:11
